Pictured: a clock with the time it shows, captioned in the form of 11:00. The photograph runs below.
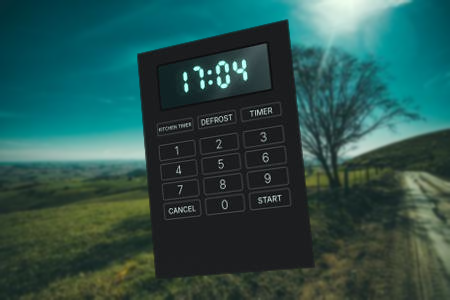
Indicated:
17:04
